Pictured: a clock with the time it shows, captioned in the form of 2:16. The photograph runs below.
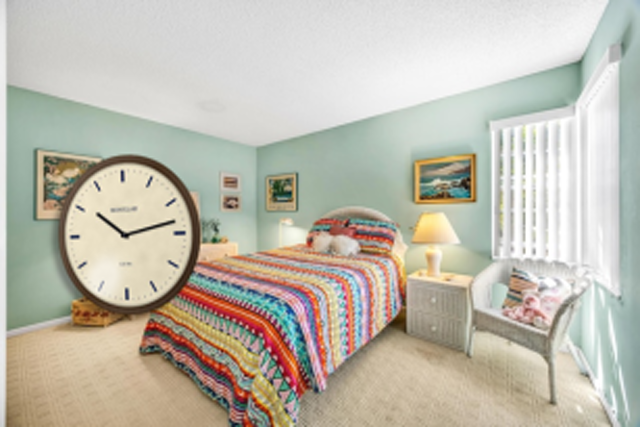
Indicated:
10:13
